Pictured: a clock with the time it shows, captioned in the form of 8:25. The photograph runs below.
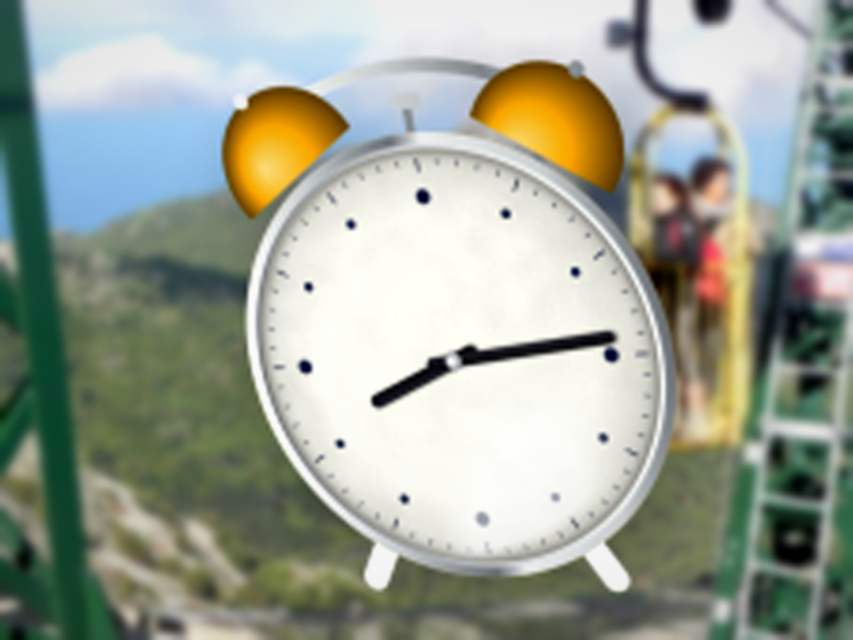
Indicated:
8:14
